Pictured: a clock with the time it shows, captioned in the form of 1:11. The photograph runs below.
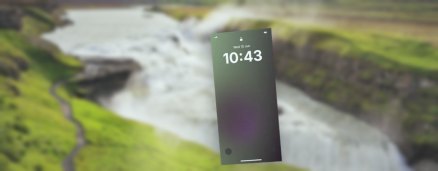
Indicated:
10:43
